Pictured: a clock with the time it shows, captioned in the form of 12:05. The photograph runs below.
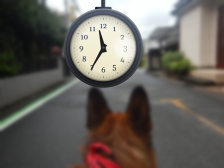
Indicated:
11:35
